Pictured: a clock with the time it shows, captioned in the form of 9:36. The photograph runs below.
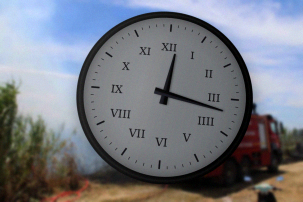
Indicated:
12:17
